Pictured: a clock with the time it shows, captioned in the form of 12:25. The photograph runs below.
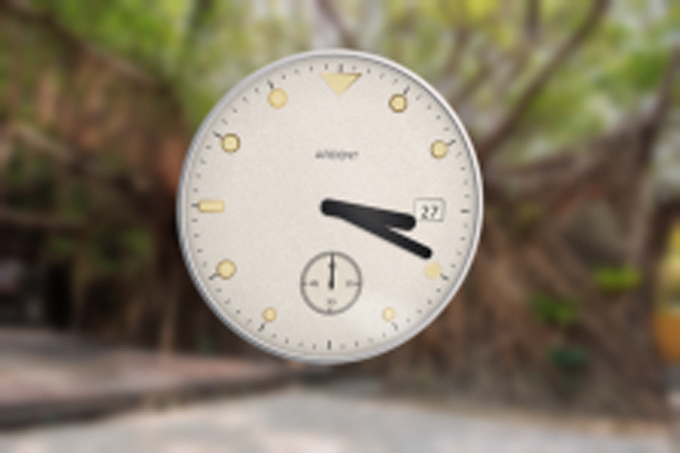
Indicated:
3:19
